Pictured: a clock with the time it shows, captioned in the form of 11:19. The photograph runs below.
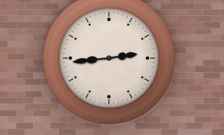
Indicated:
2:44
